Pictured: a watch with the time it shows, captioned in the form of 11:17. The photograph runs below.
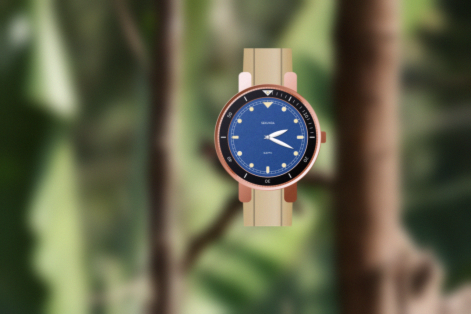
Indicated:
2:19
